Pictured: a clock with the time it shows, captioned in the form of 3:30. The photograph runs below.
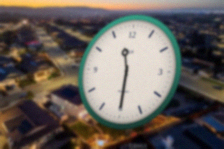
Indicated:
11:30
